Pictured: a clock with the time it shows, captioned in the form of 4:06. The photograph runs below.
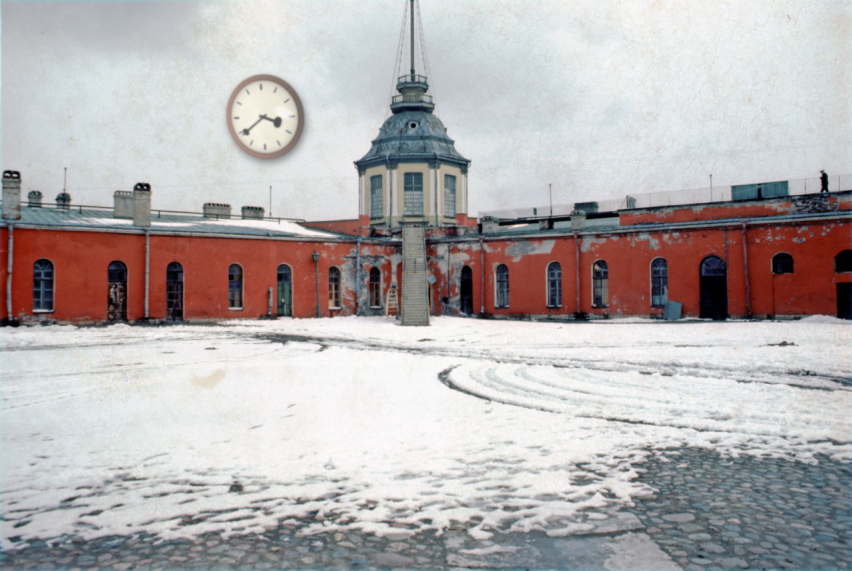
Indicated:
3:39
